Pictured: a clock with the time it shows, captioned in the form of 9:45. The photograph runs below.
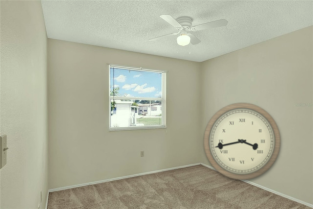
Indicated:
3:43
